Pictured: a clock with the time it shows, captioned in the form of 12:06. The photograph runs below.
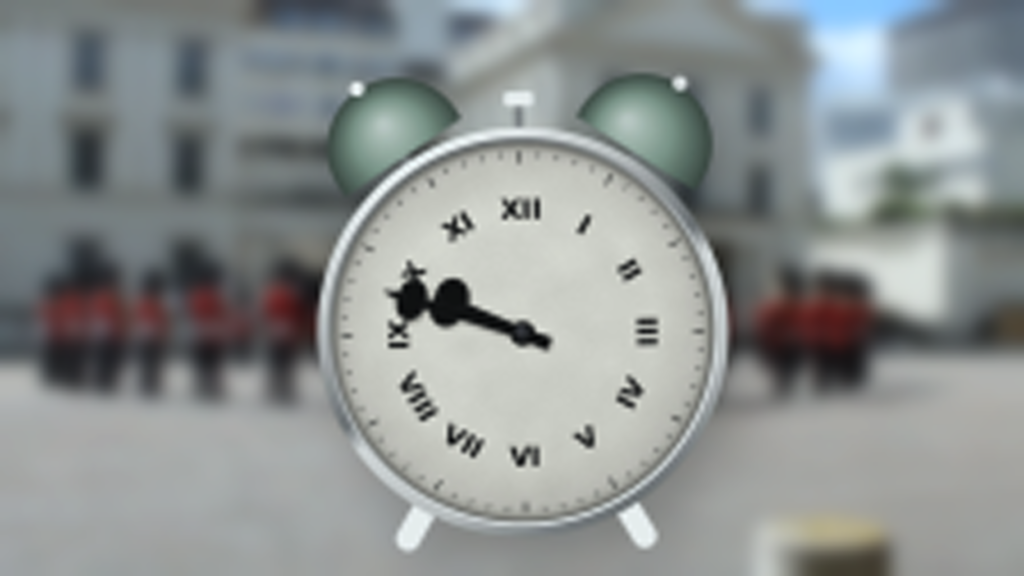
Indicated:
9:48
